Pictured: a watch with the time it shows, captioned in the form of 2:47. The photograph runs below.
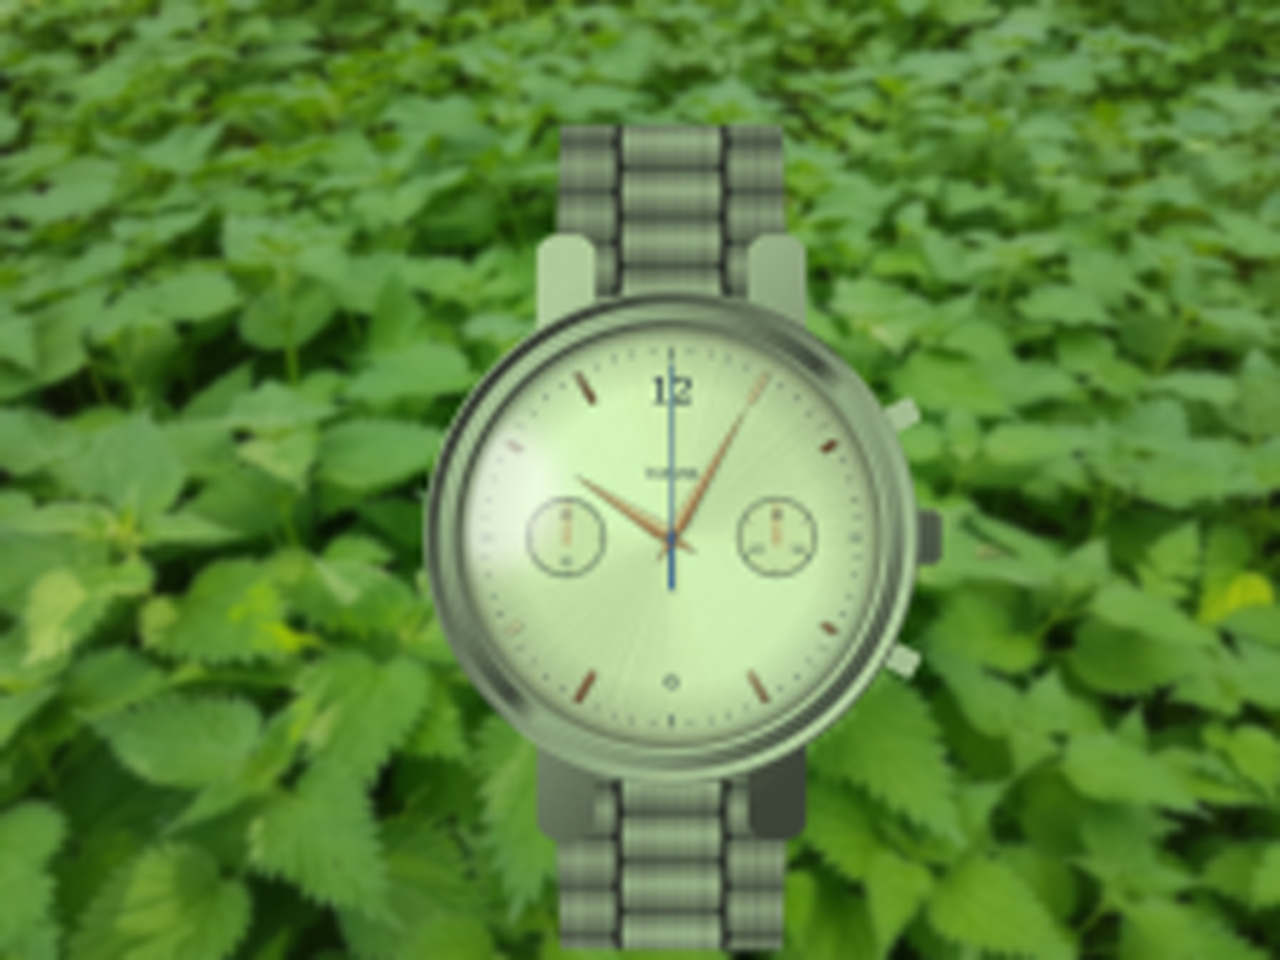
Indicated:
10:05
